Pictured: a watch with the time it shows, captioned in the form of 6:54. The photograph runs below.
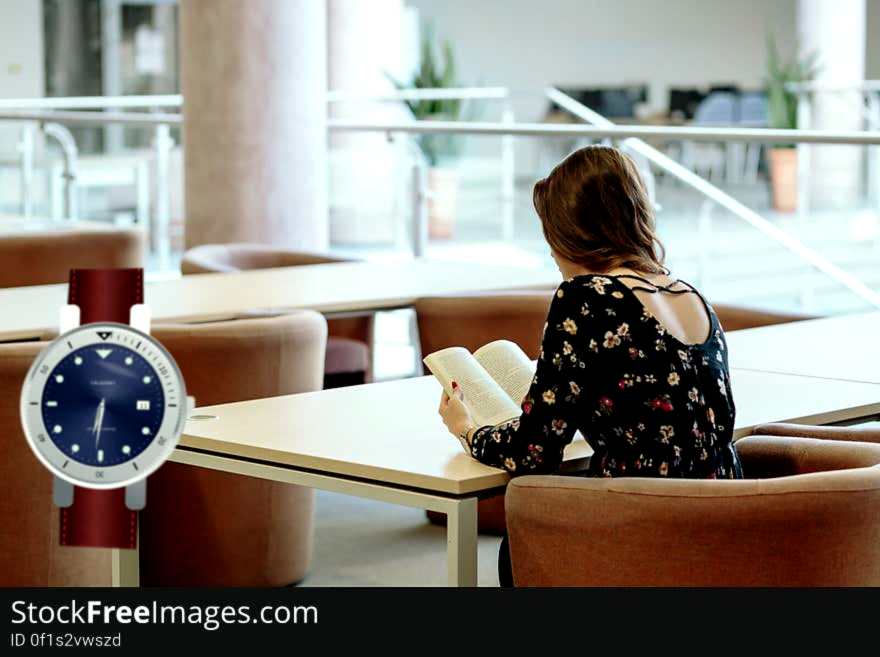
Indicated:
6:31
